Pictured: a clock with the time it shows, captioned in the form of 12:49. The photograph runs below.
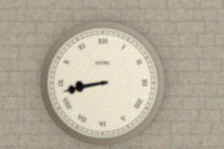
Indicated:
8:43
